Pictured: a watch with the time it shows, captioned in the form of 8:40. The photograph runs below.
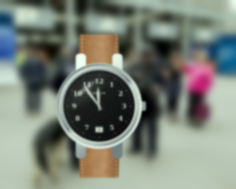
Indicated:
11:54
